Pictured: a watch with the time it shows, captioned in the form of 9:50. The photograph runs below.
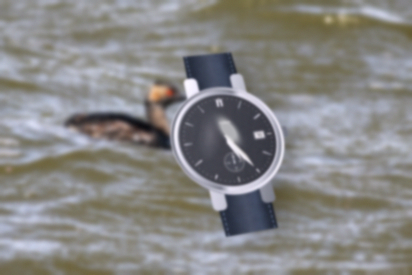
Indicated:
5:25
